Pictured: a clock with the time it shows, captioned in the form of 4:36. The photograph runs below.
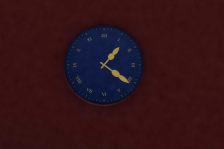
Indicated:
1:21
